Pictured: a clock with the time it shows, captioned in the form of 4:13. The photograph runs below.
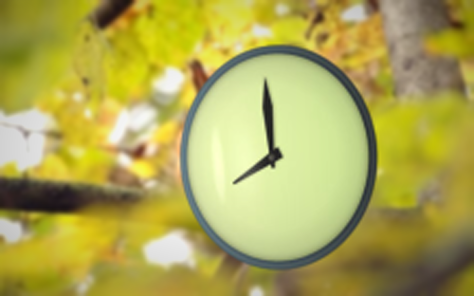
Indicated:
7:59
